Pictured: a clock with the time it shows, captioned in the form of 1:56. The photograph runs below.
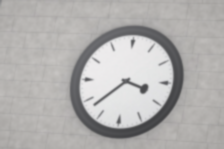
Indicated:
3:38
